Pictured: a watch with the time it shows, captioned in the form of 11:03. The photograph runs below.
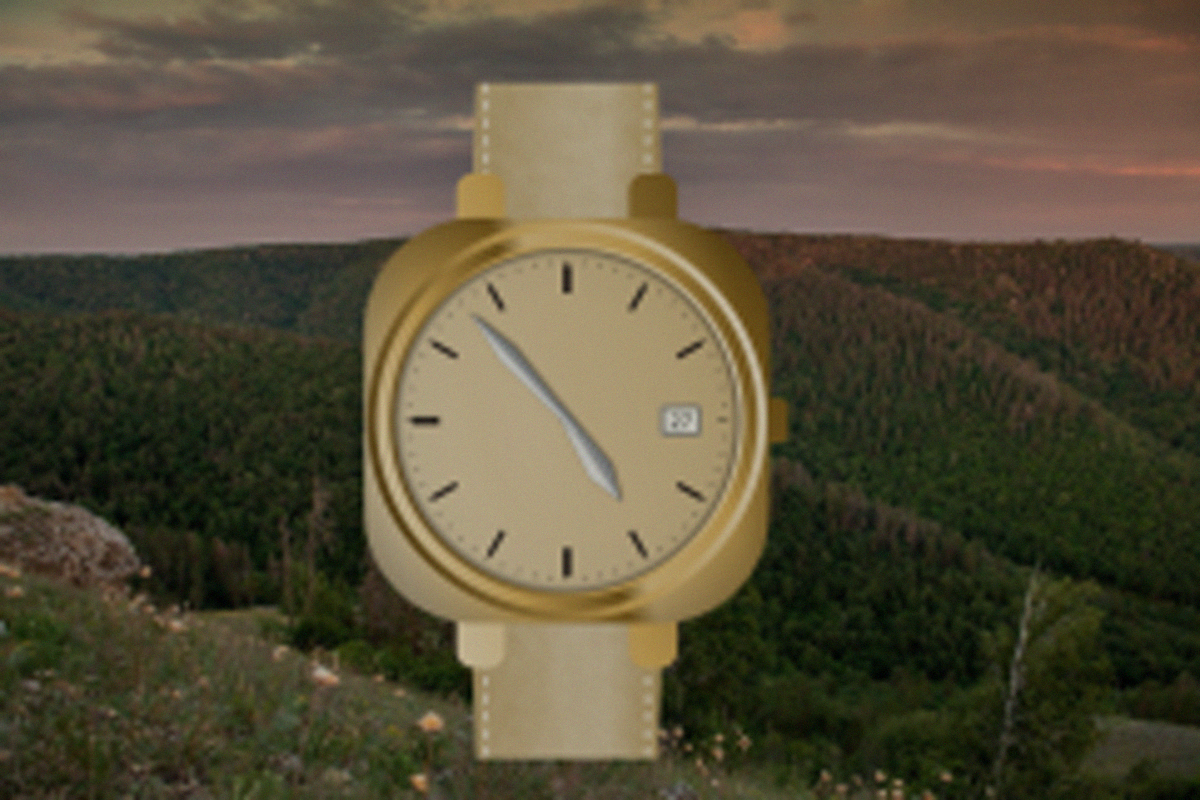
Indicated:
4:53
